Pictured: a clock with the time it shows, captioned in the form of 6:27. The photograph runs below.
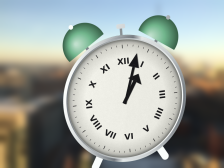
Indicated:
1:03
